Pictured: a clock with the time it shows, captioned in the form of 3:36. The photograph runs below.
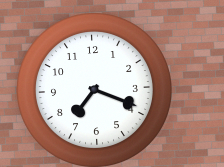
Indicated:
7:19
